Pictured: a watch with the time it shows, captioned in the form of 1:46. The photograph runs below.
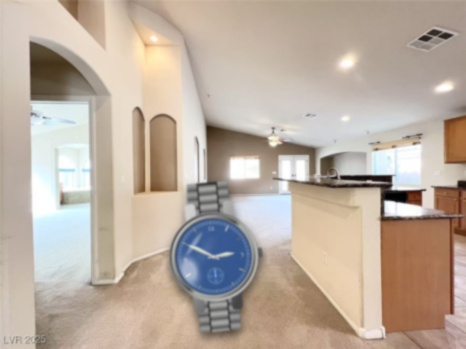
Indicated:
2:50
